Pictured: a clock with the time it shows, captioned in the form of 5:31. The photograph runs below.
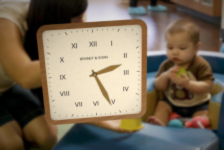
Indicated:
2:26
